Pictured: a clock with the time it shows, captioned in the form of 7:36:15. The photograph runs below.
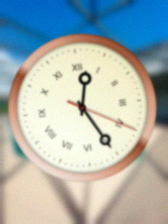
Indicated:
12:25:20
